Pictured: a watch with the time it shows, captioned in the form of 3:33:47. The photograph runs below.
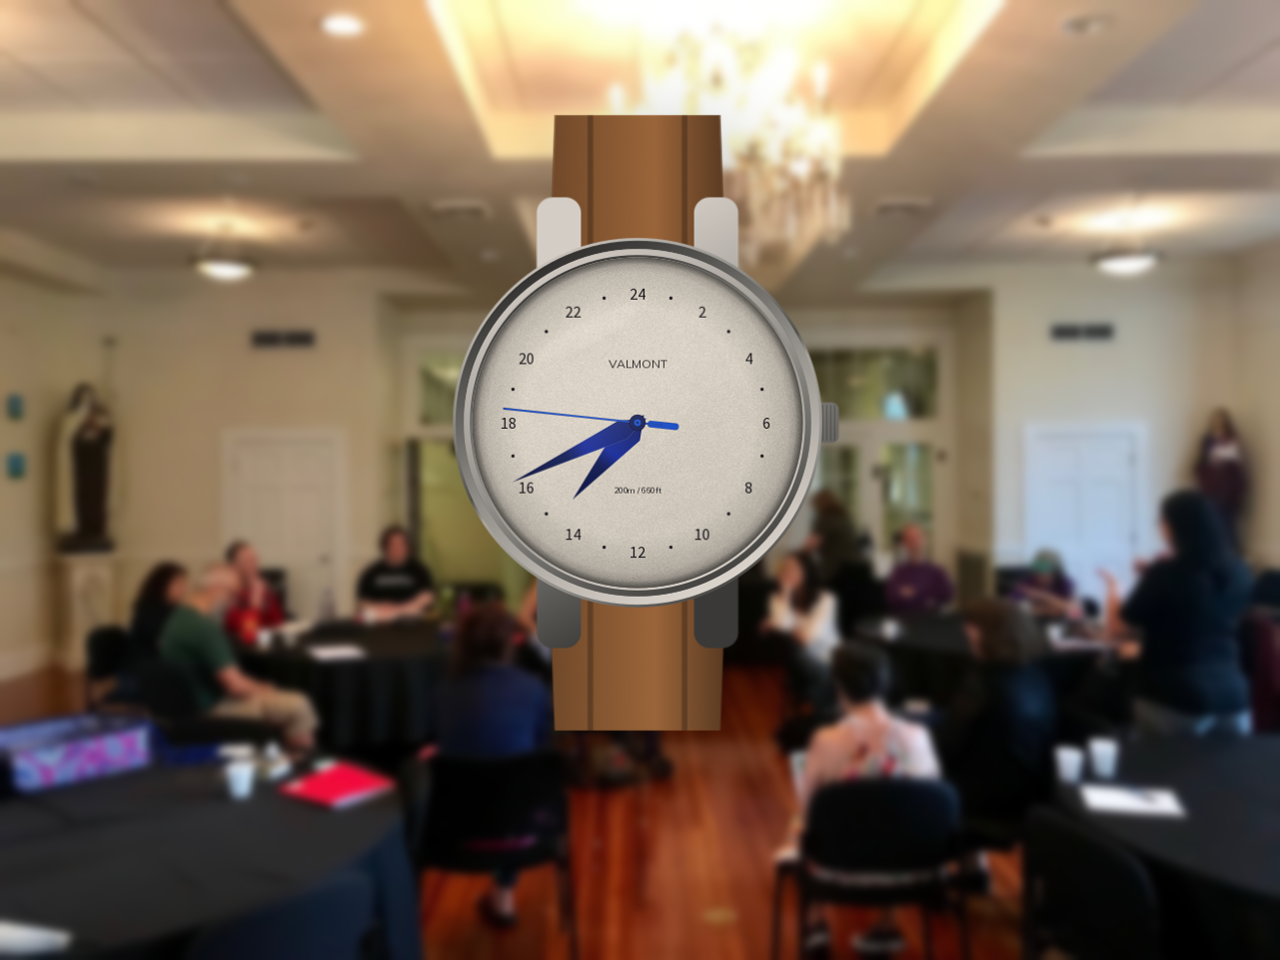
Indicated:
14:40:46
